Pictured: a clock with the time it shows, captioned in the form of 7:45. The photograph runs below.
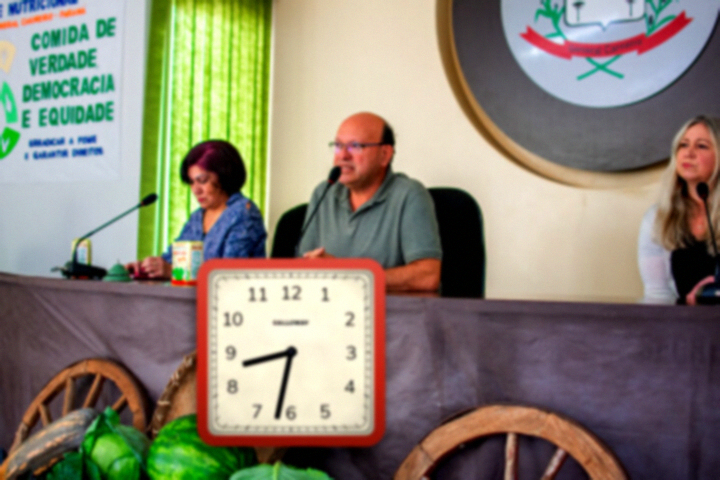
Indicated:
8:32
